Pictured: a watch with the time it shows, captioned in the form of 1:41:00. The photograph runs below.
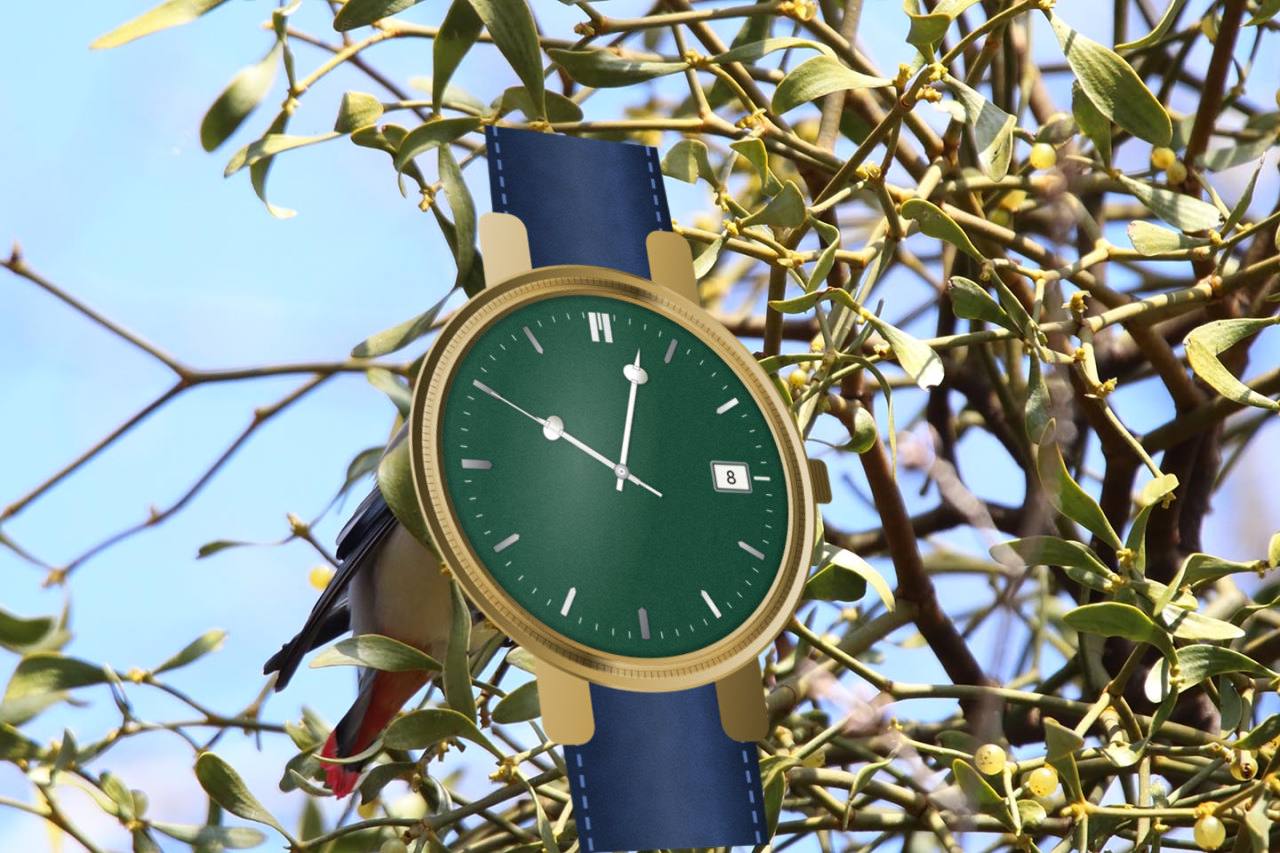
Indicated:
10:02:50
